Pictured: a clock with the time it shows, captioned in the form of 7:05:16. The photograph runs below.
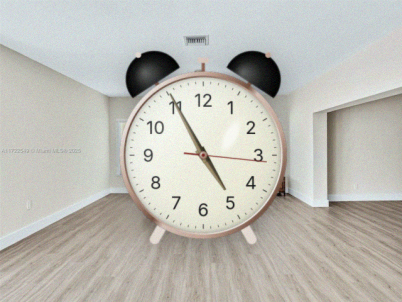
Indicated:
4:55:16
